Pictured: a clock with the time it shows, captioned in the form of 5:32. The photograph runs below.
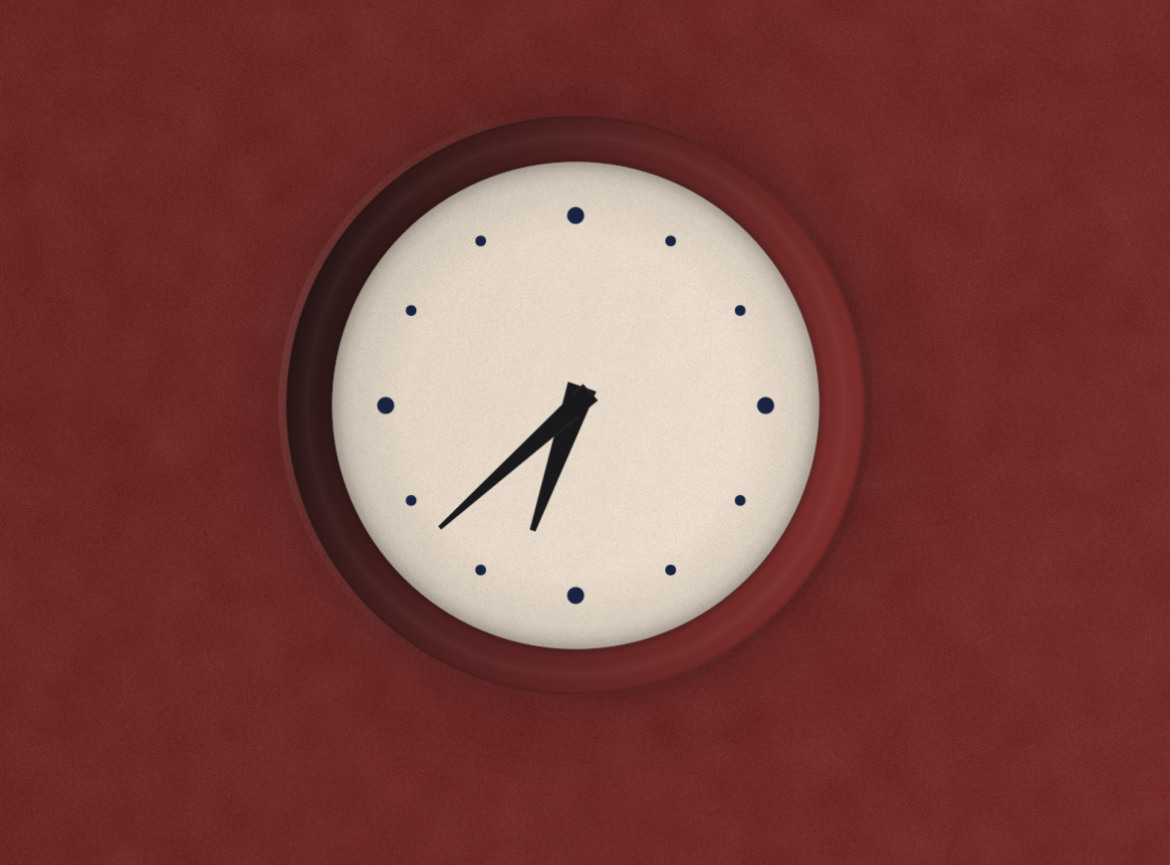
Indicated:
6:38
